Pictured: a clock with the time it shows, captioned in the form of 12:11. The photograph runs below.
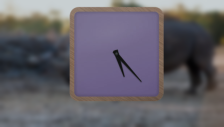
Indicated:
5:23
